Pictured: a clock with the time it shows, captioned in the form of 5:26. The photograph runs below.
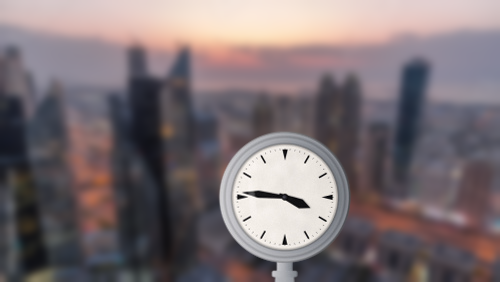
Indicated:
3:46
